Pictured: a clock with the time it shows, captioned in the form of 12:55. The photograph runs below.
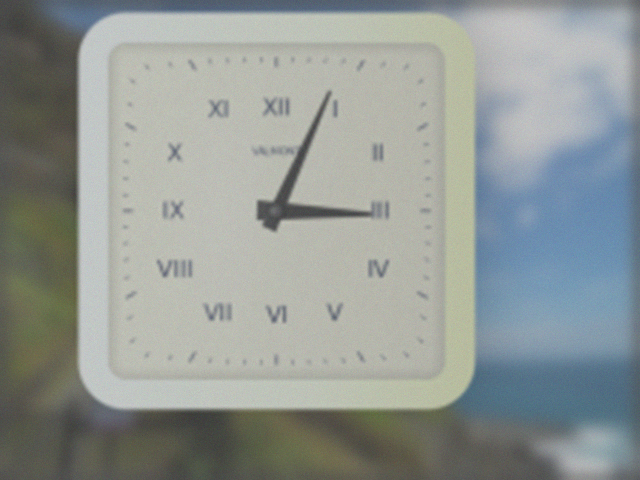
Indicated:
3:04
